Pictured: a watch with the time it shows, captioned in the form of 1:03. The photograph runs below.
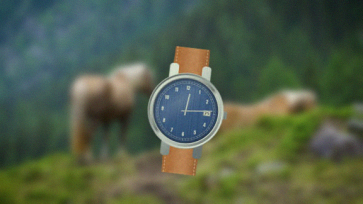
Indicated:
12:14
